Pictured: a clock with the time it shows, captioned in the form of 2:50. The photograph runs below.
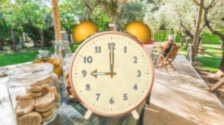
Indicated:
9:00
